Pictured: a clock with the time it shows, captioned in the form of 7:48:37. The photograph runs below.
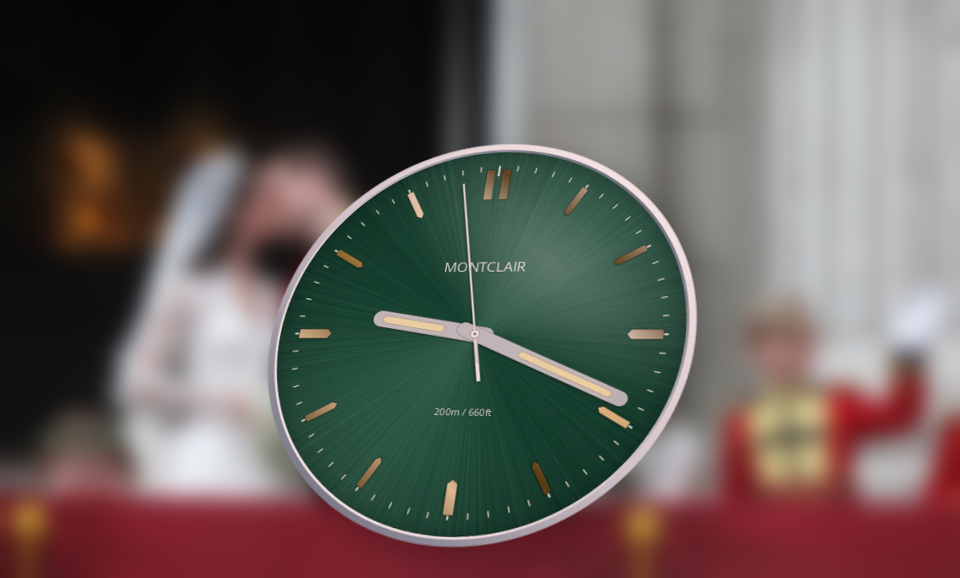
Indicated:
9:18:58
